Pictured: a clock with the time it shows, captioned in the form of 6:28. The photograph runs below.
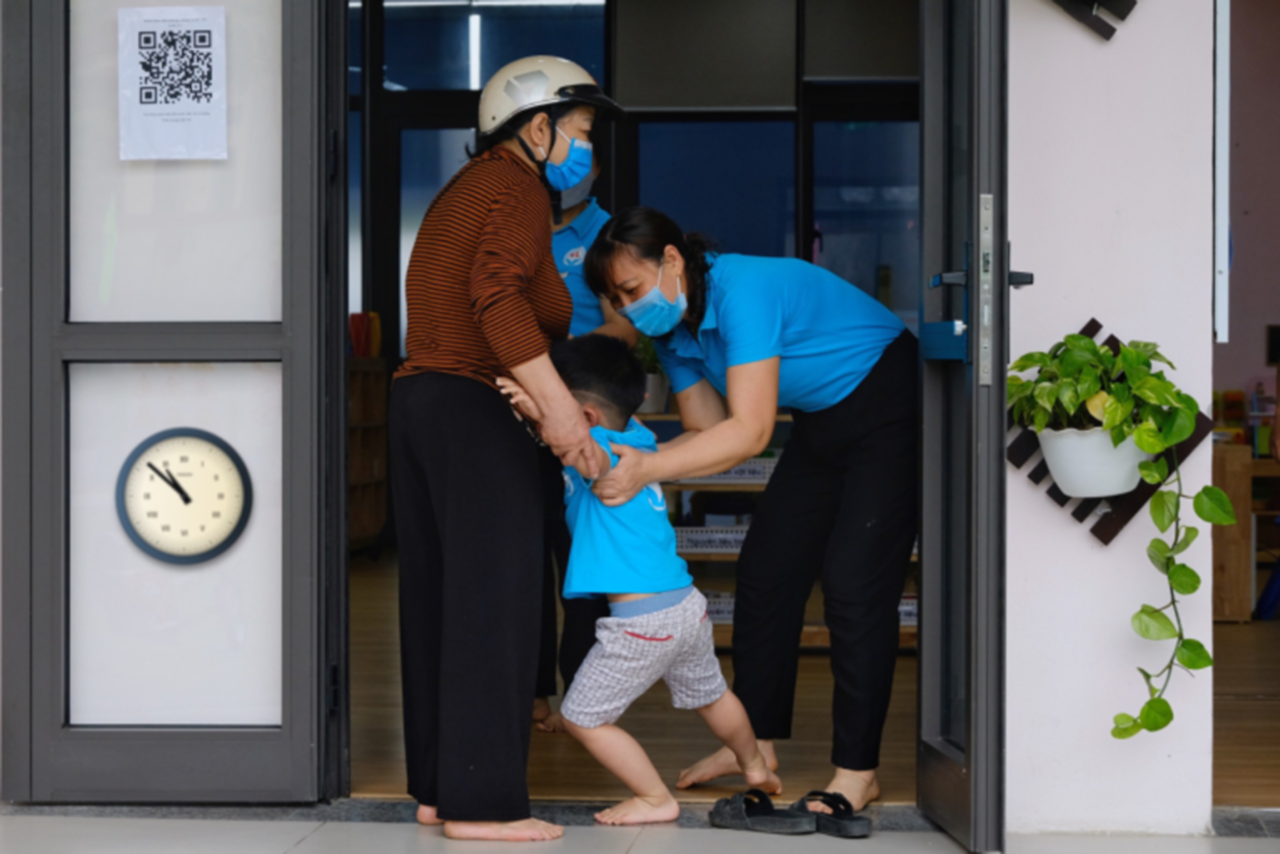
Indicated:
10:52
